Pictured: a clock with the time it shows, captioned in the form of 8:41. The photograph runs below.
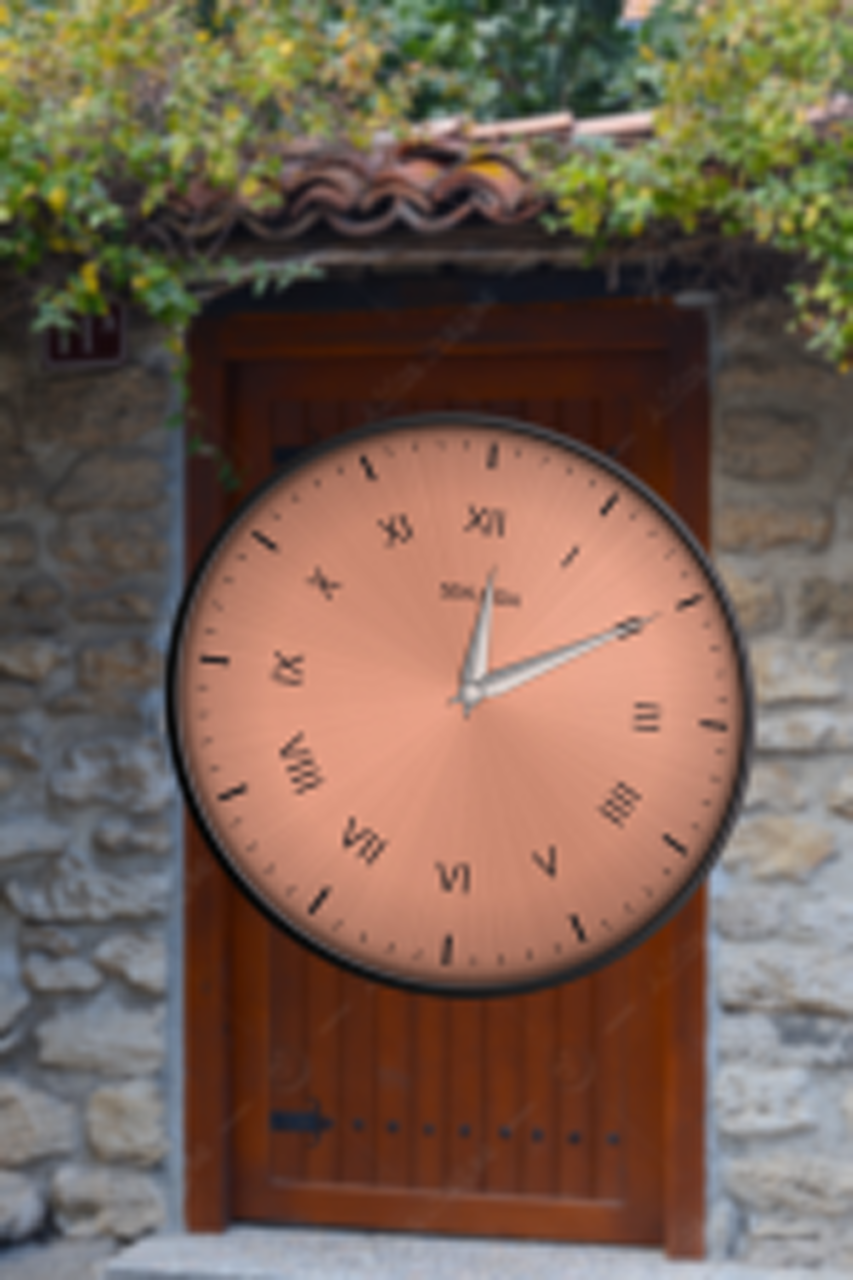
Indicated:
12:10
